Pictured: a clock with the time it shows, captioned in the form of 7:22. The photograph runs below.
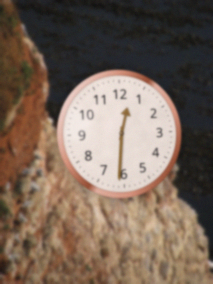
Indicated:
12:31
